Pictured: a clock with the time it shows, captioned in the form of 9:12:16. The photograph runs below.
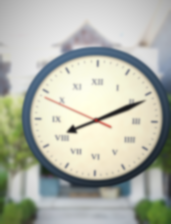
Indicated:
8:10:49
